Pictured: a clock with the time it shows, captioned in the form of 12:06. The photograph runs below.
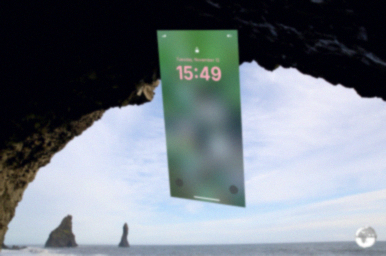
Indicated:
15:49
